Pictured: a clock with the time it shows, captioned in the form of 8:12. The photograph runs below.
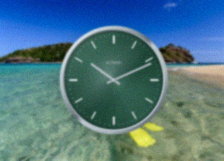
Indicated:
10:11
